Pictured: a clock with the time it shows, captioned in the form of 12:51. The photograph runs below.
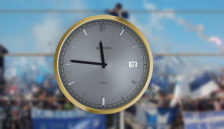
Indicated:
11:46
